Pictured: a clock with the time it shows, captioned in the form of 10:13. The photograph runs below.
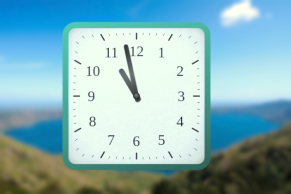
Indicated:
10:58
